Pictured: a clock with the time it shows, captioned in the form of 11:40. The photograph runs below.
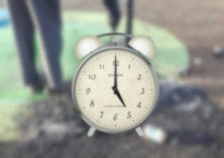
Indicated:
5:00
